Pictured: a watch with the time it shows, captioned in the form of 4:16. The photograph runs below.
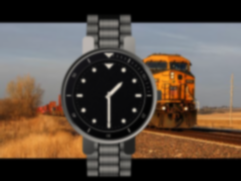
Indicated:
1:30
